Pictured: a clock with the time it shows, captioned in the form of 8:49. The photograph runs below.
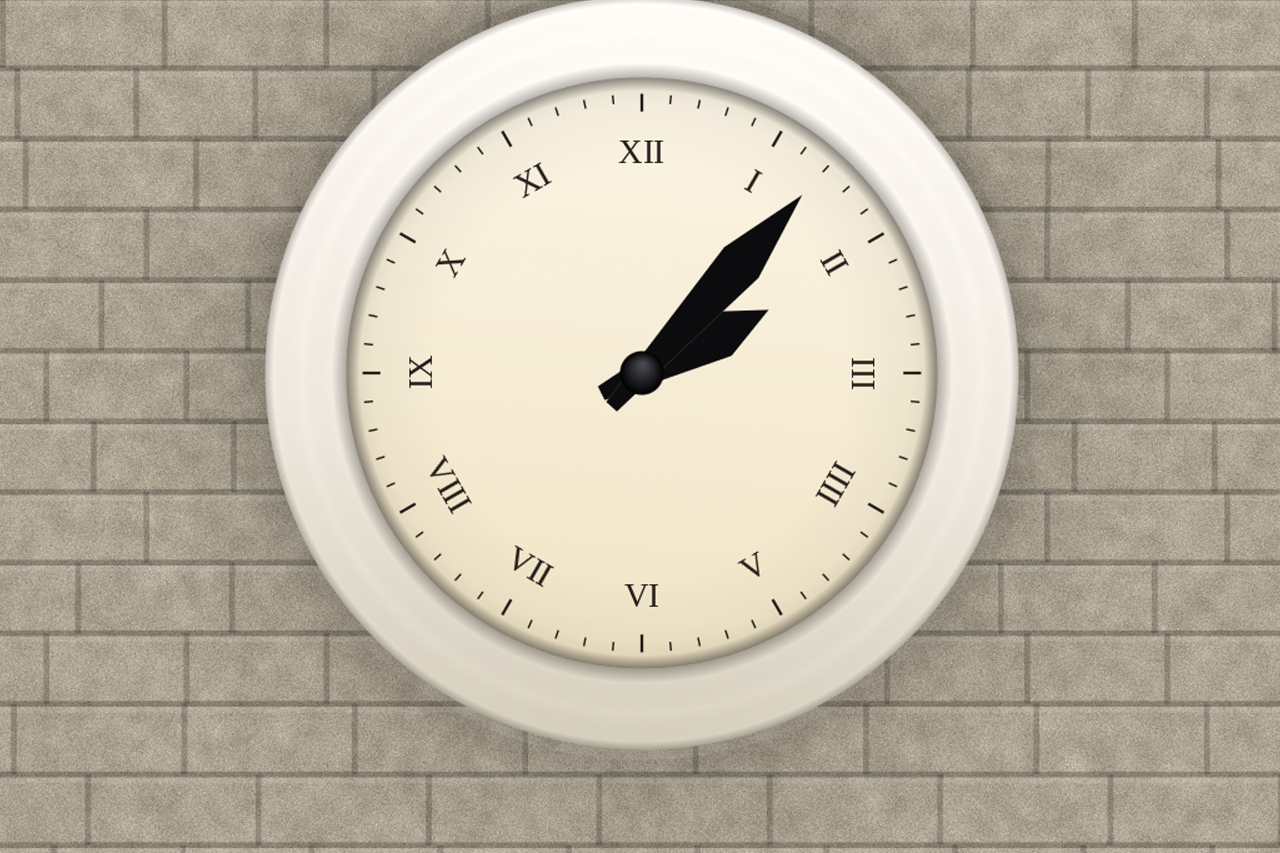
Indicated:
2:07
